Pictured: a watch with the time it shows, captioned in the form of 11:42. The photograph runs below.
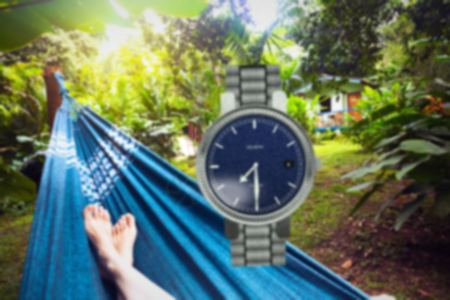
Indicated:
7:30
